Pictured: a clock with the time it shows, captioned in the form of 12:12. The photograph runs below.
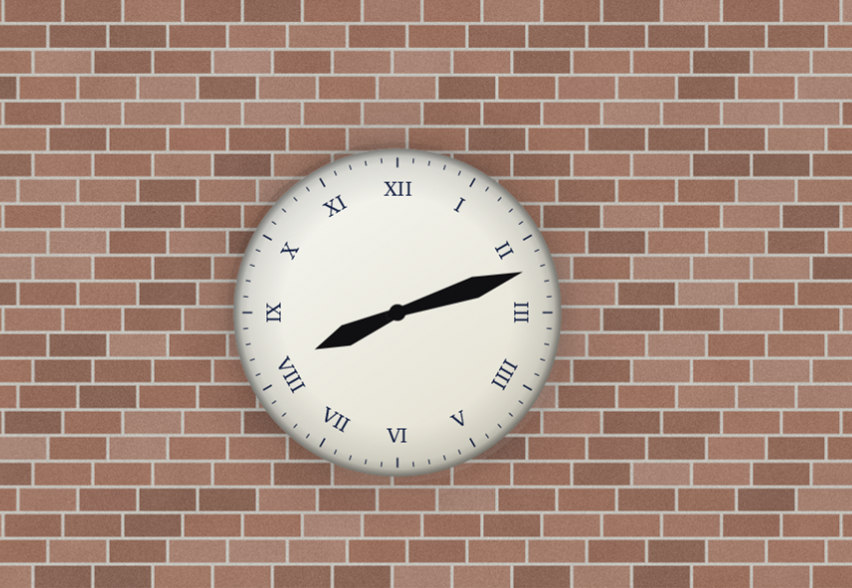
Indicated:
8:12
